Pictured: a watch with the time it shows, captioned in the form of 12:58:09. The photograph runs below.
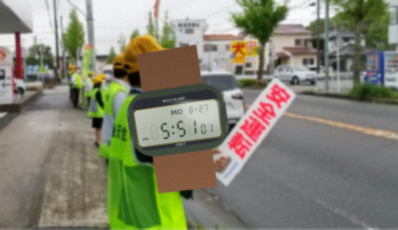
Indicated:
5:51:01
